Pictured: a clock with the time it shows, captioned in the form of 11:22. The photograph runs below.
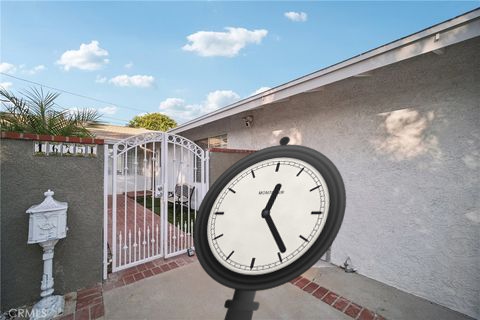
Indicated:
12:24
